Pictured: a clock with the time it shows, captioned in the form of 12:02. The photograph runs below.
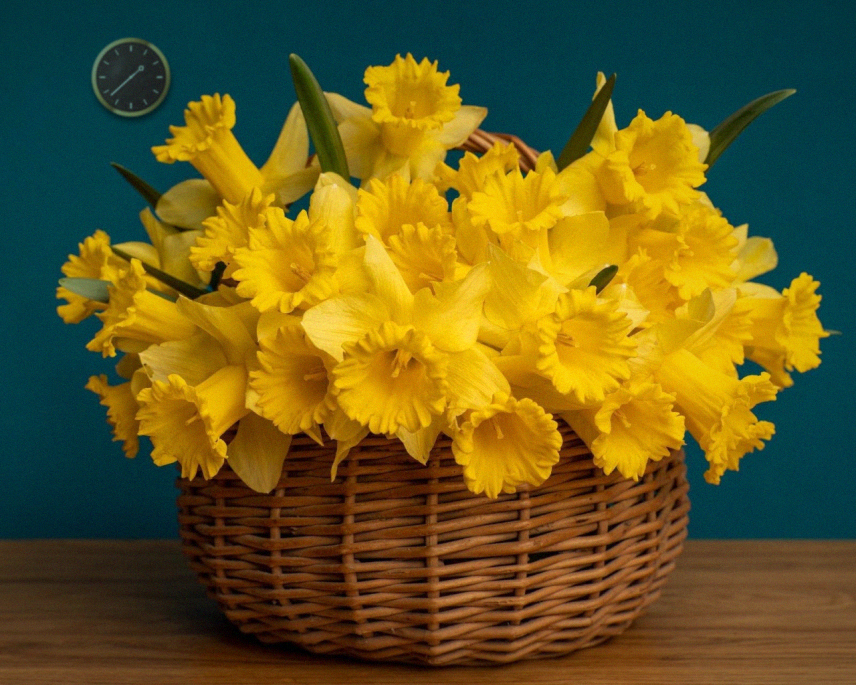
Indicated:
1:38
